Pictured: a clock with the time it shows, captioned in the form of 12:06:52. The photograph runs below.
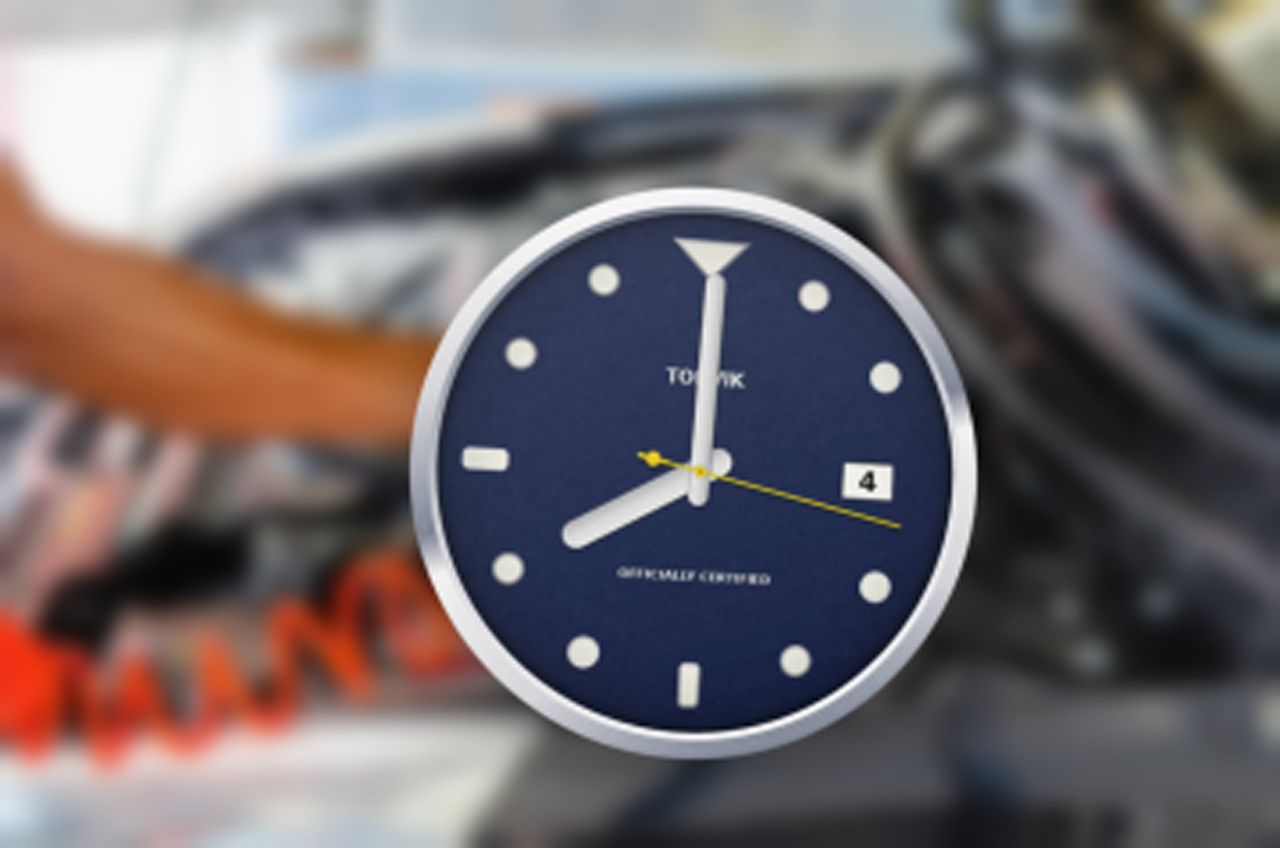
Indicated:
8:00:17
